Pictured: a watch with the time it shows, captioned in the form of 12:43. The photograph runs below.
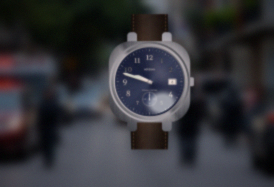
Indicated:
9:48
